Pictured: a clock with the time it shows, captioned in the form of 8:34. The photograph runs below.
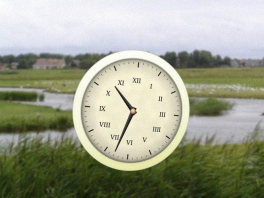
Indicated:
10:33
